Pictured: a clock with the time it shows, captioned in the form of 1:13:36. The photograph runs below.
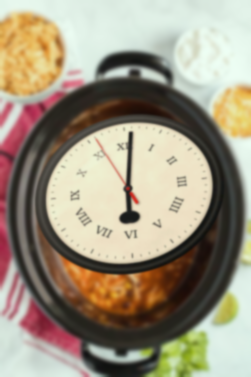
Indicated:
6:00:56
